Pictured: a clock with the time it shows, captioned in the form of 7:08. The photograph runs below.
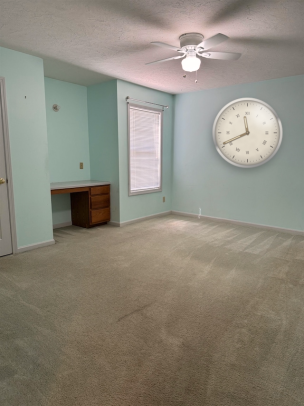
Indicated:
11:41
